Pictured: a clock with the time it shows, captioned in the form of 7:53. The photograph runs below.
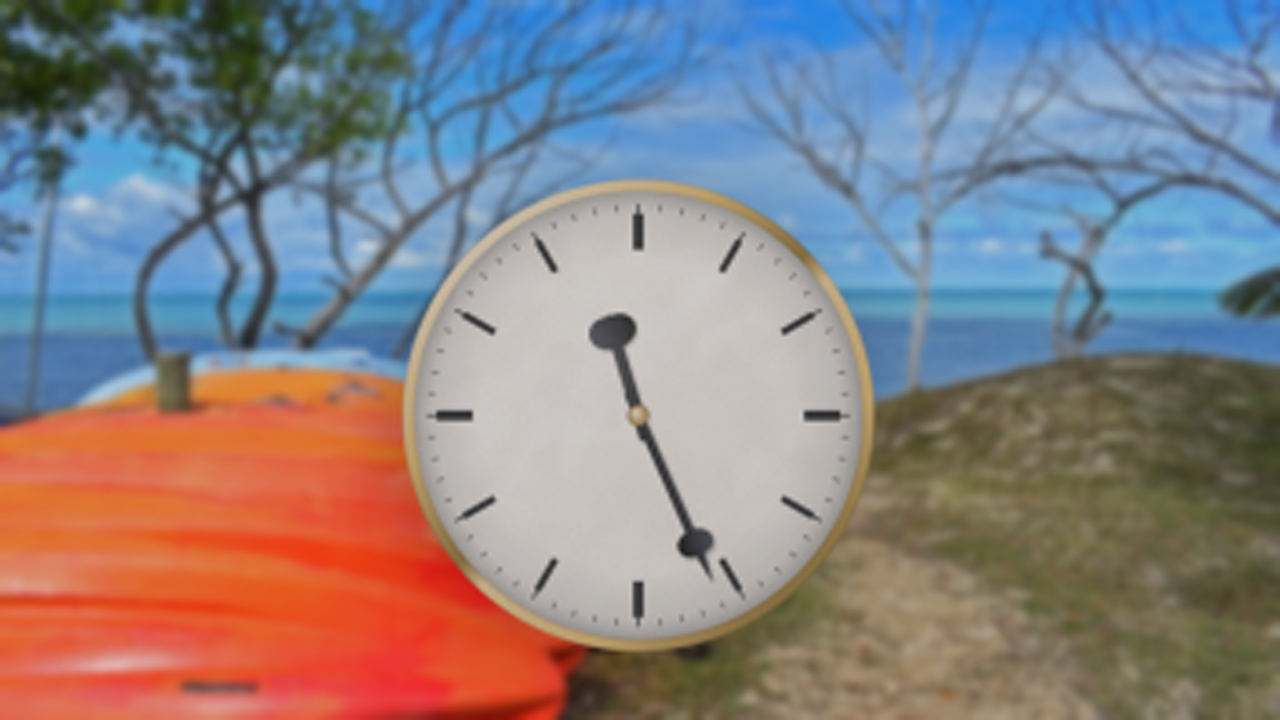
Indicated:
11:26
